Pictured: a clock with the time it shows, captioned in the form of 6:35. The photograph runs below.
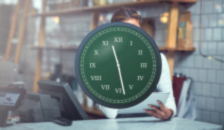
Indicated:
11:28
